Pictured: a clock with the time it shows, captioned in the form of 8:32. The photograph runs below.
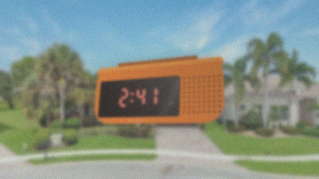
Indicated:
2:41
